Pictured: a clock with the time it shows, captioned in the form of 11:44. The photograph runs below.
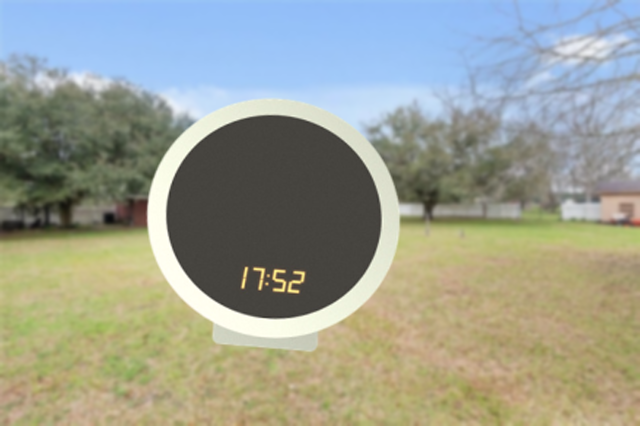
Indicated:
17:52
